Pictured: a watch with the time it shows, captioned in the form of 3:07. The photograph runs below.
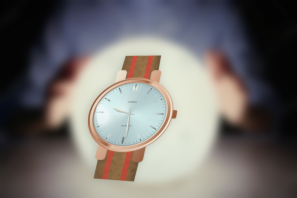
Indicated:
9:29
